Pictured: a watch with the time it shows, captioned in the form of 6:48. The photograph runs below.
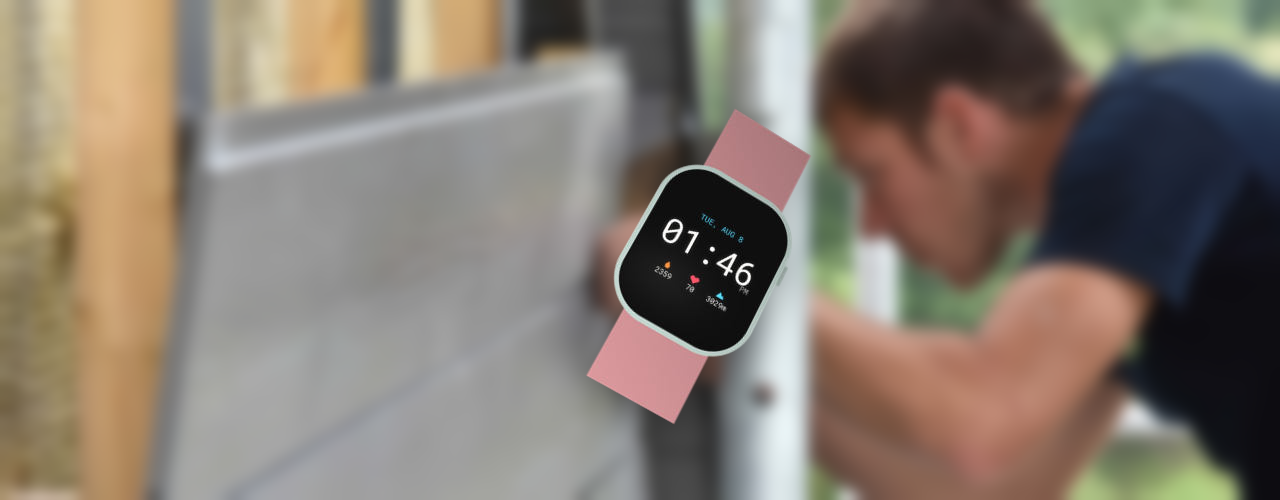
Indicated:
1:46
